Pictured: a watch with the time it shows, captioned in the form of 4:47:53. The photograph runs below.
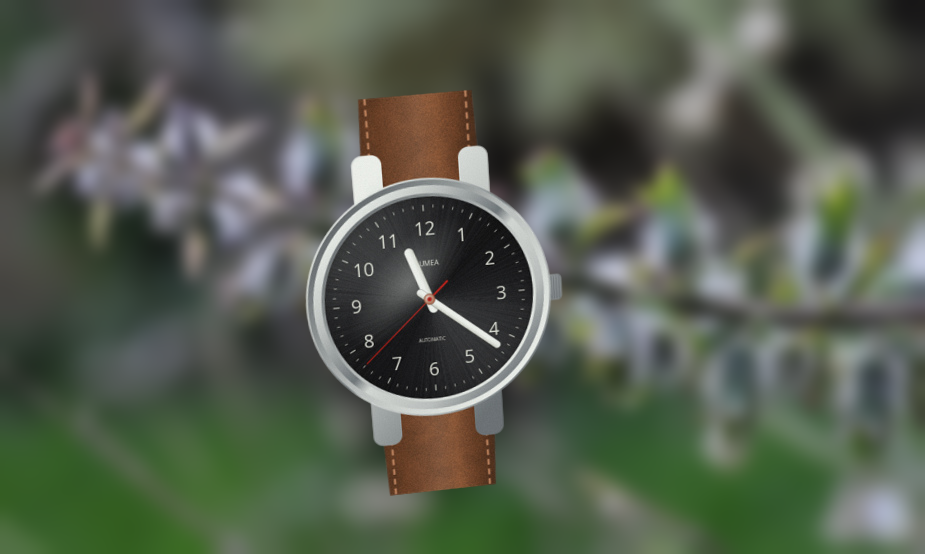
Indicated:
11:21:38
